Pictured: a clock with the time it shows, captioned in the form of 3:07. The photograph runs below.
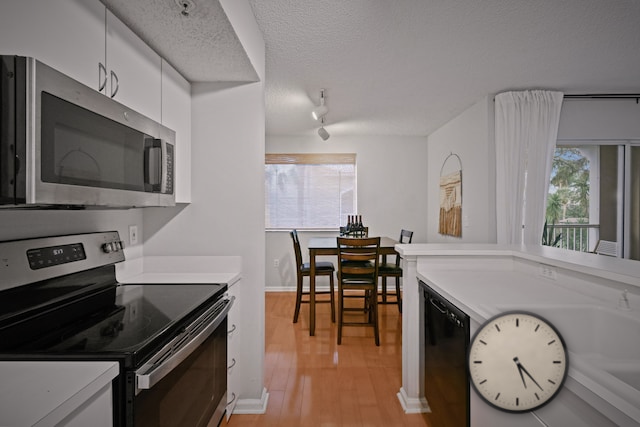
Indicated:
5:23
